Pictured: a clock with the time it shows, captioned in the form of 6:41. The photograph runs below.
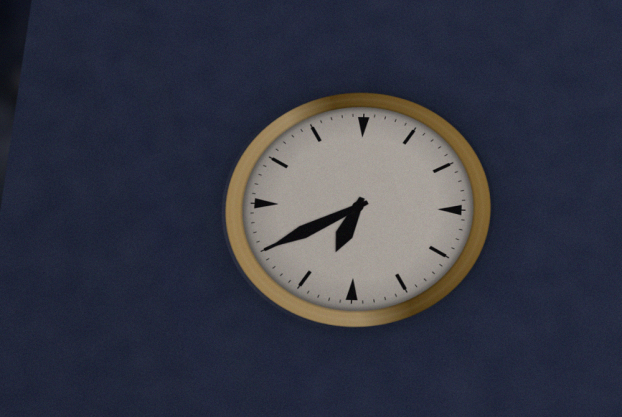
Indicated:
6:40
